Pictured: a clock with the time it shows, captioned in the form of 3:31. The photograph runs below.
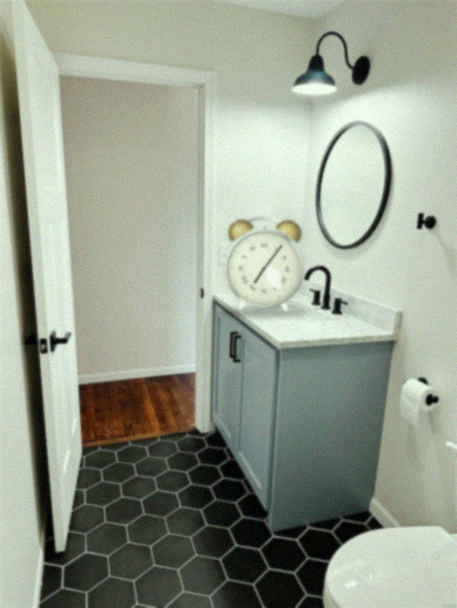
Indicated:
7:06
